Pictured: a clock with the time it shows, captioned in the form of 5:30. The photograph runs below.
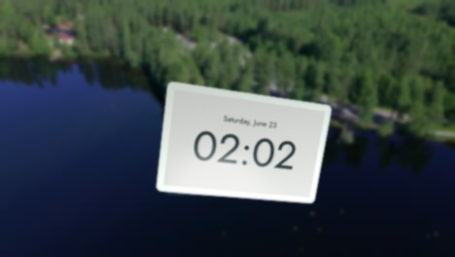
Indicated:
2:02
